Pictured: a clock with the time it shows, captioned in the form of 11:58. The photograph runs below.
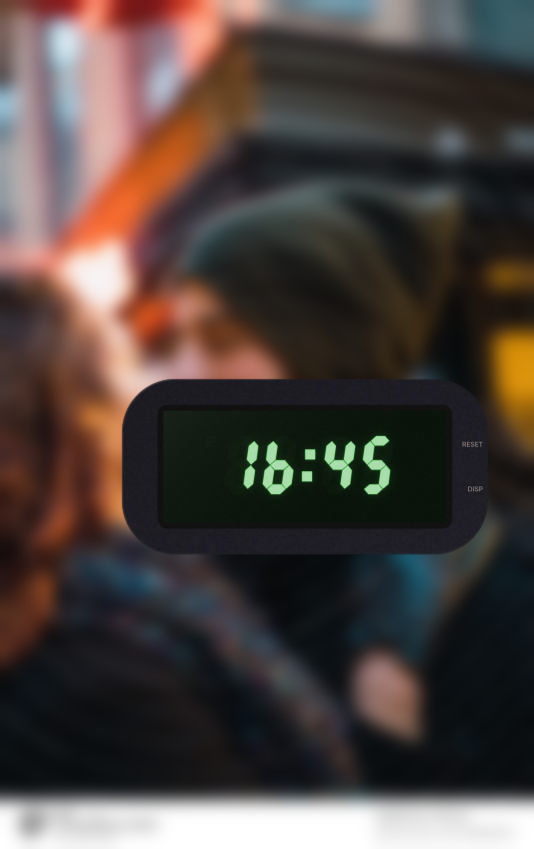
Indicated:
16:45
